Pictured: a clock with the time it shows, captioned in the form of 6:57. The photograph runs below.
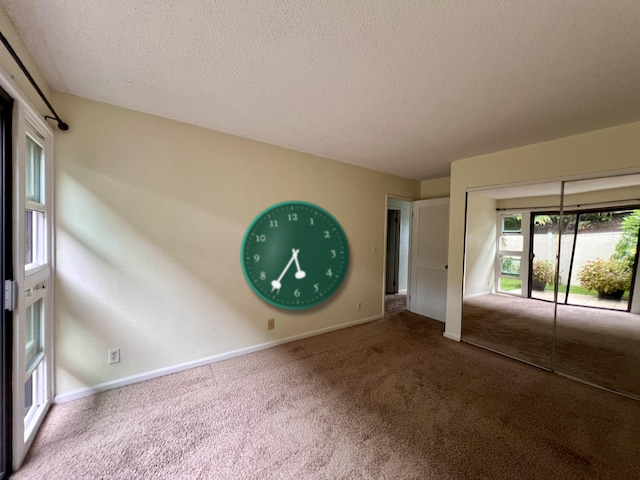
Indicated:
5:36
